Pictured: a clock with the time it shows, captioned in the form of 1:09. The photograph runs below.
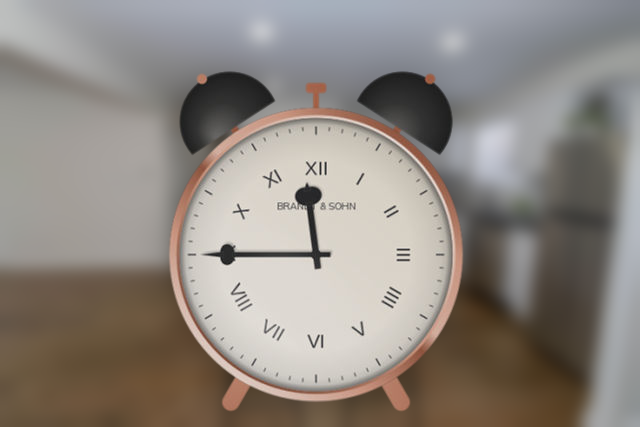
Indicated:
11:45
